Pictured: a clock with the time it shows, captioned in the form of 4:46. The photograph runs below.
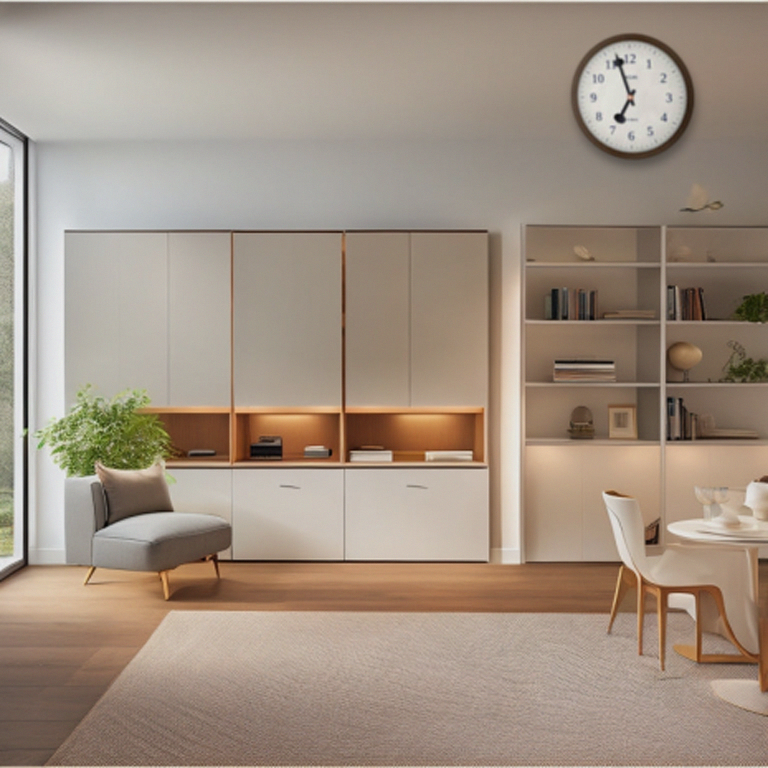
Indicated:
6:57
